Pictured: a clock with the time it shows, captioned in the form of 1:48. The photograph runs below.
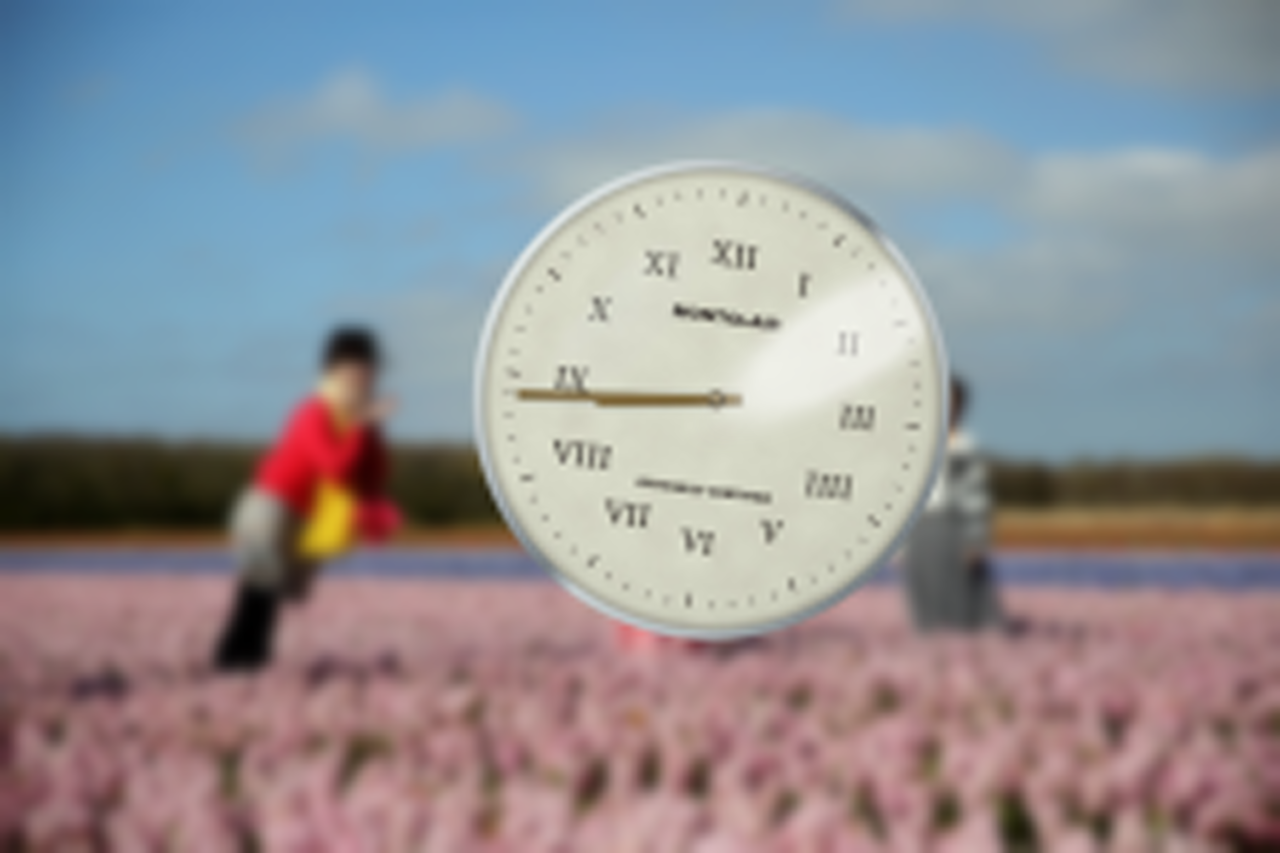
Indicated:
8:44
